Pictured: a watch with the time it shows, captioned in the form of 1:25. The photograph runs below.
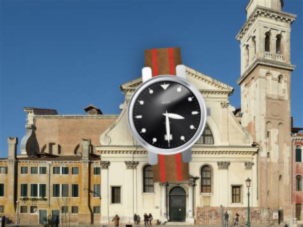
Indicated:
3:30
